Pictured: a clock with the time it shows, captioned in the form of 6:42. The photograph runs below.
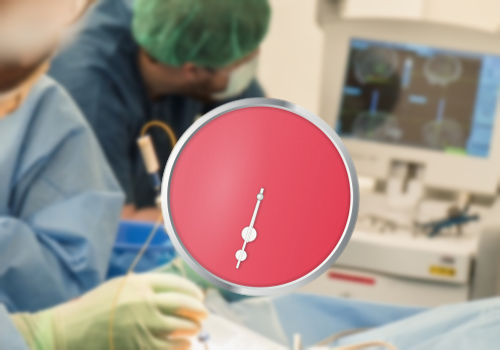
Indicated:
6:33
